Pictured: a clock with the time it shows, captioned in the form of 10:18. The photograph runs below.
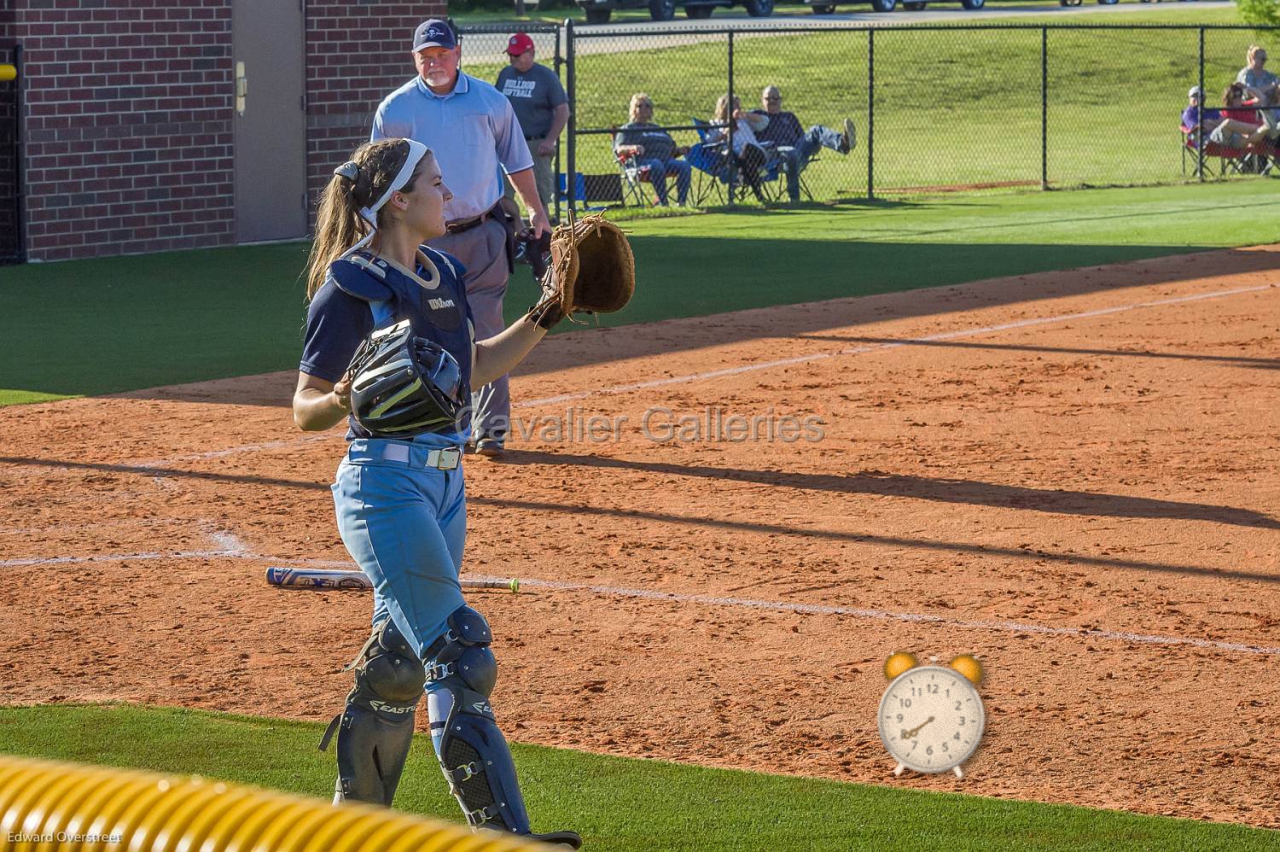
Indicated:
7:39
